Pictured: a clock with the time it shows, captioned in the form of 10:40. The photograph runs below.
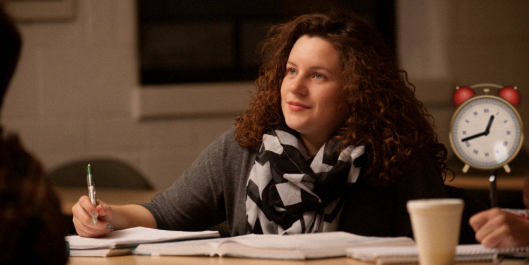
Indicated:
12:42
